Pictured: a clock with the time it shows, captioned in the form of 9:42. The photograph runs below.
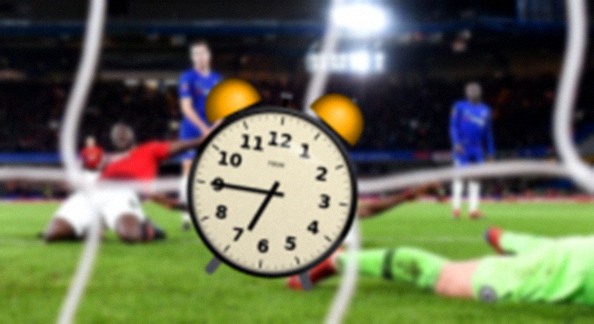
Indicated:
6:45
